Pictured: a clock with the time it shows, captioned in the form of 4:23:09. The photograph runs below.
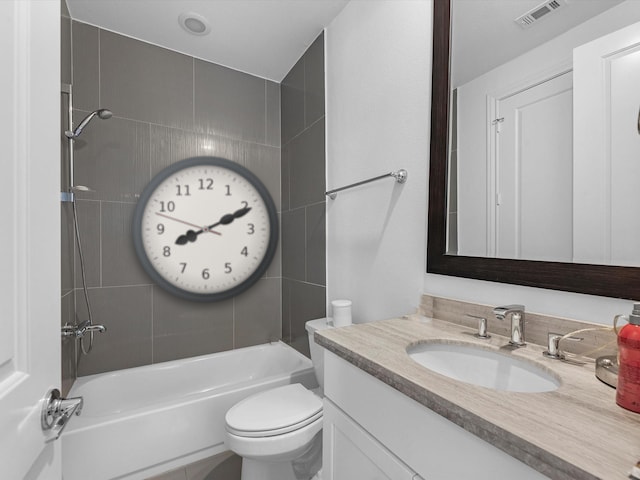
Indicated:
8:10:48
